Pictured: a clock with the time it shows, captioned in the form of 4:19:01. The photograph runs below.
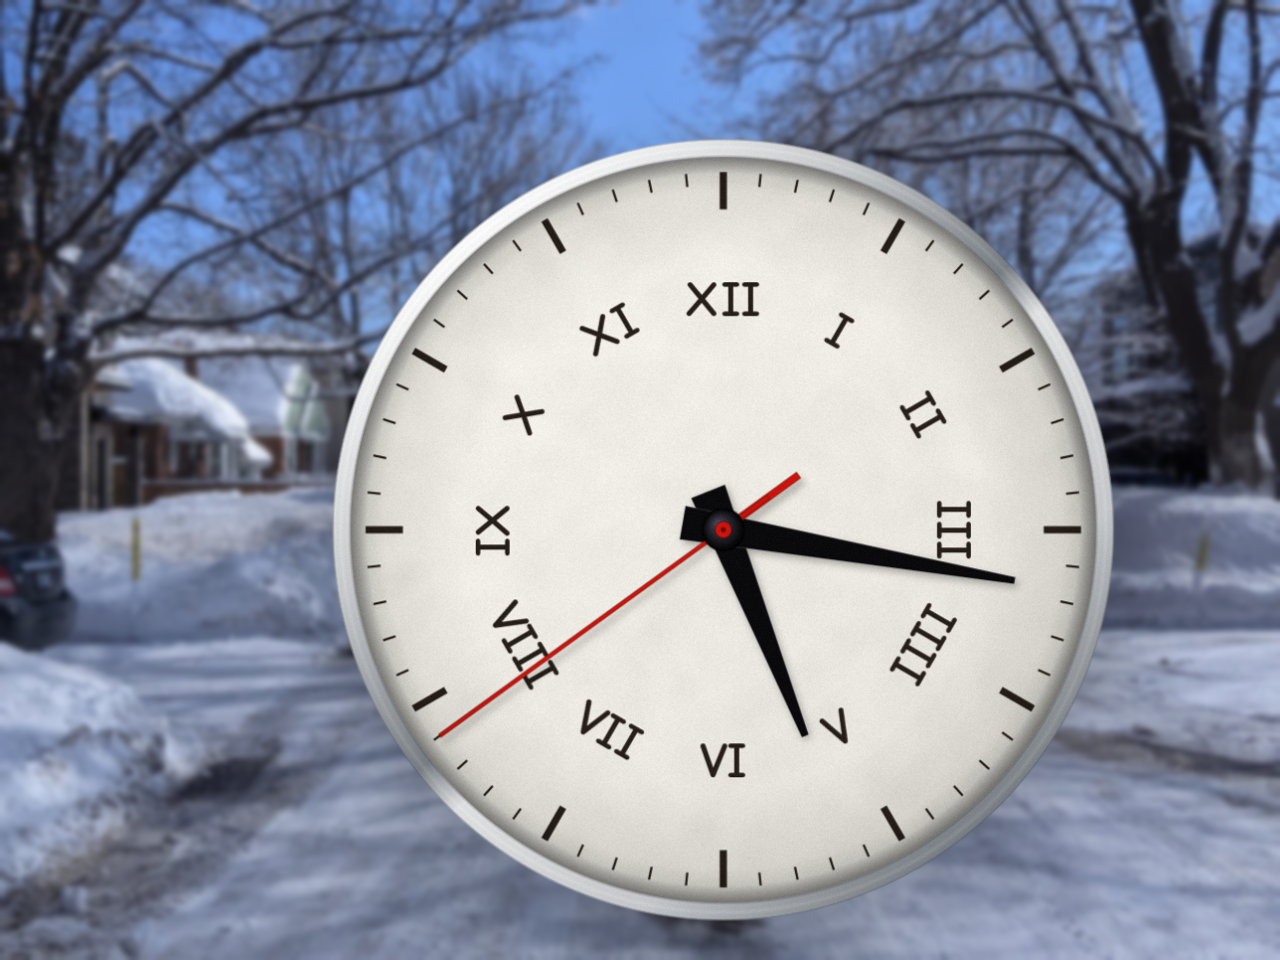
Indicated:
5:16:39
